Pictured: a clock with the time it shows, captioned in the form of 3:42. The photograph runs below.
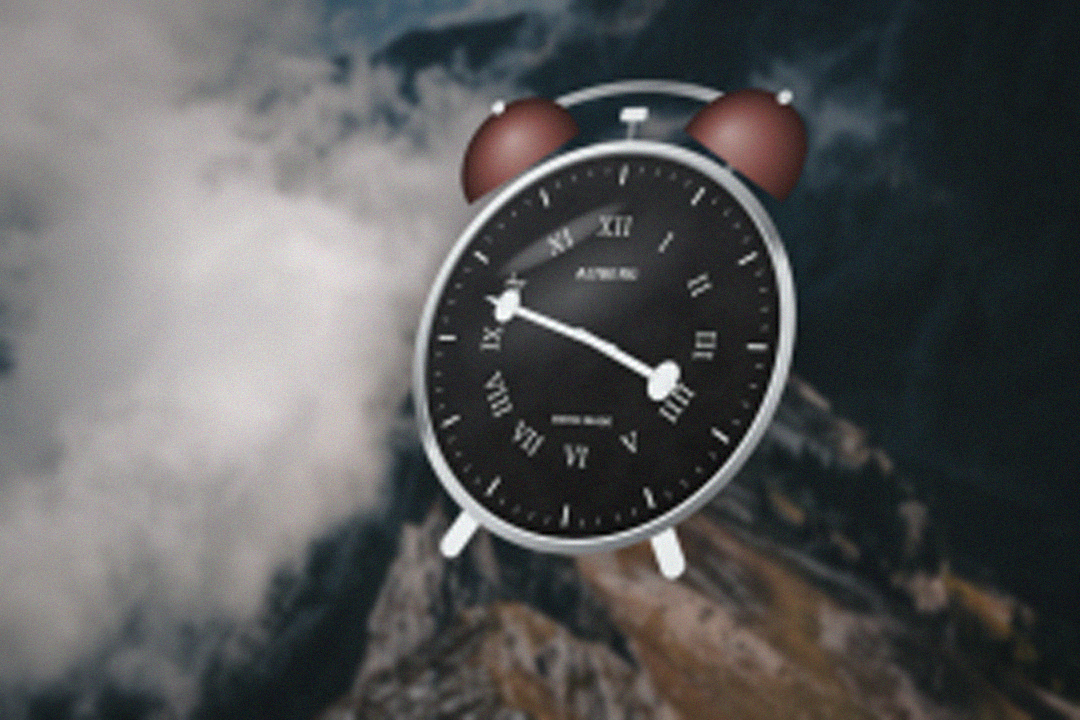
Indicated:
3:48
